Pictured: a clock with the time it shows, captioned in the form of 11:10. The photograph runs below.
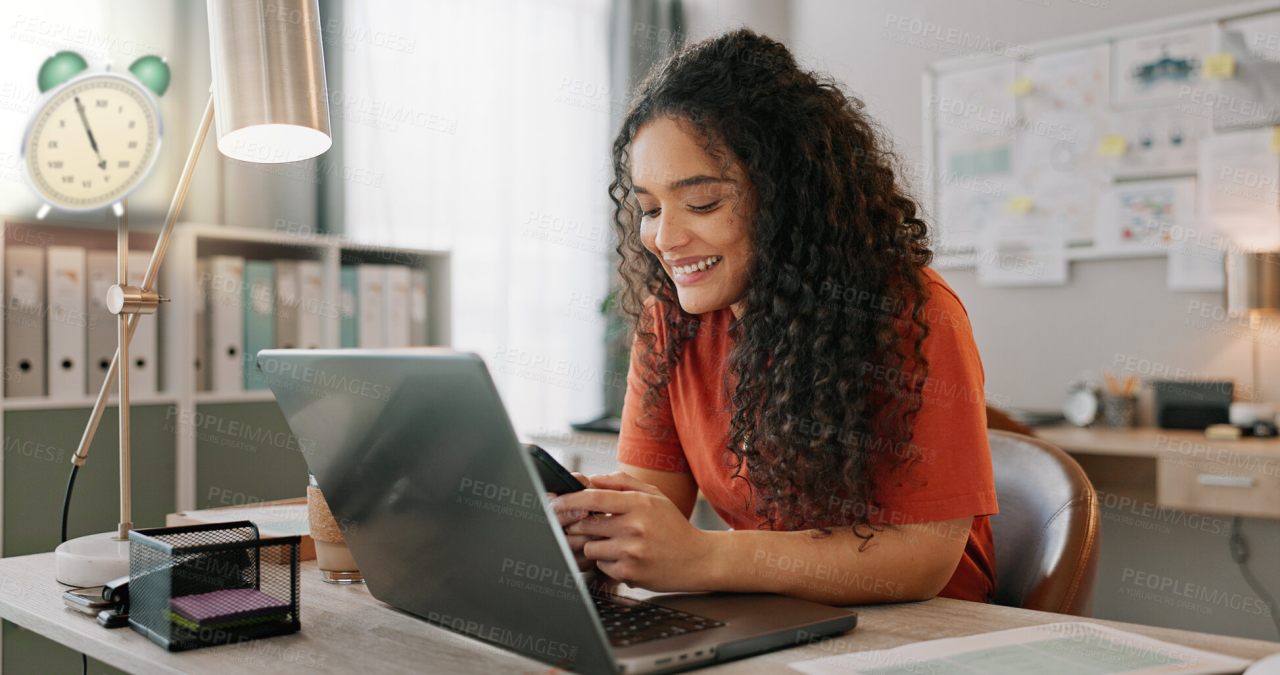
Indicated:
4:55
